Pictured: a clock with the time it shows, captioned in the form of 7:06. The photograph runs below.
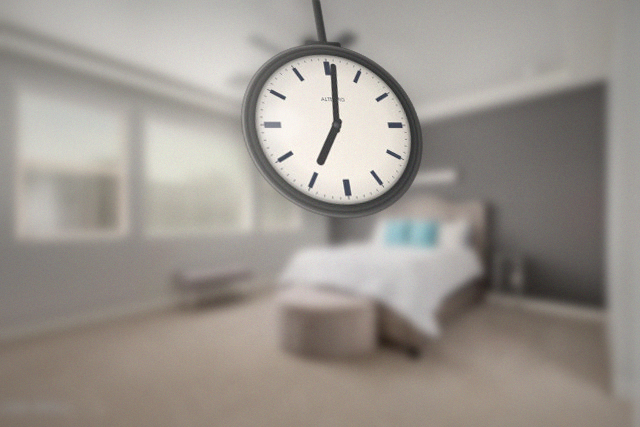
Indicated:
7:01
